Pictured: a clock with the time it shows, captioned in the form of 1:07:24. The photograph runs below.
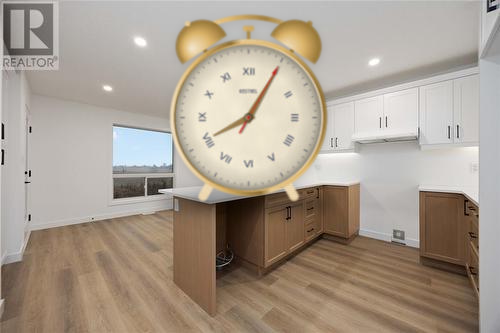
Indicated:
8:05:05
